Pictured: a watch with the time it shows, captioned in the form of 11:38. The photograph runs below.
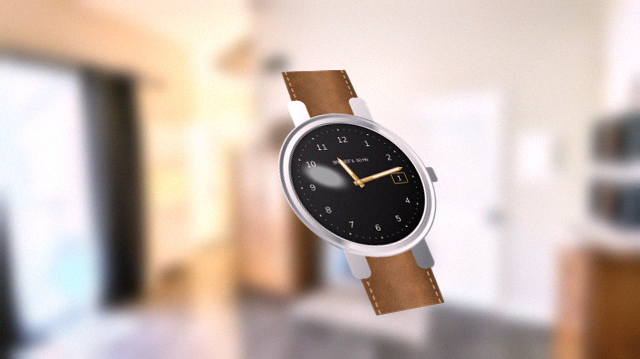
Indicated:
11:13
